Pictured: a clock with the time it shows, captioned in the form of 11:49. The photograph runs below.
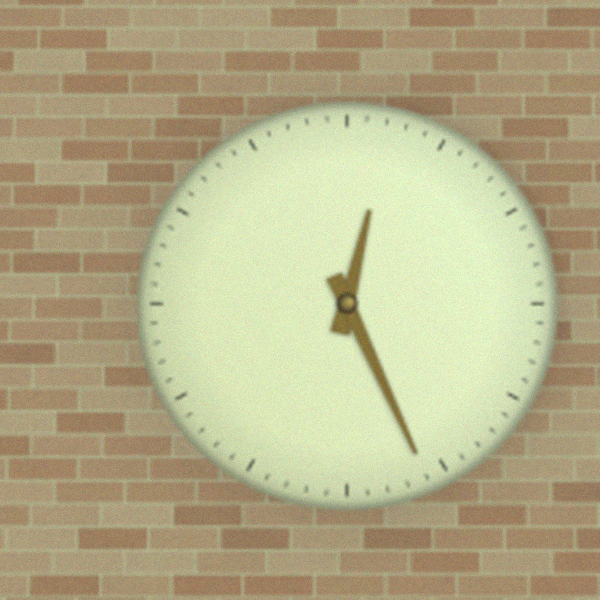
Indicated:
12:26
